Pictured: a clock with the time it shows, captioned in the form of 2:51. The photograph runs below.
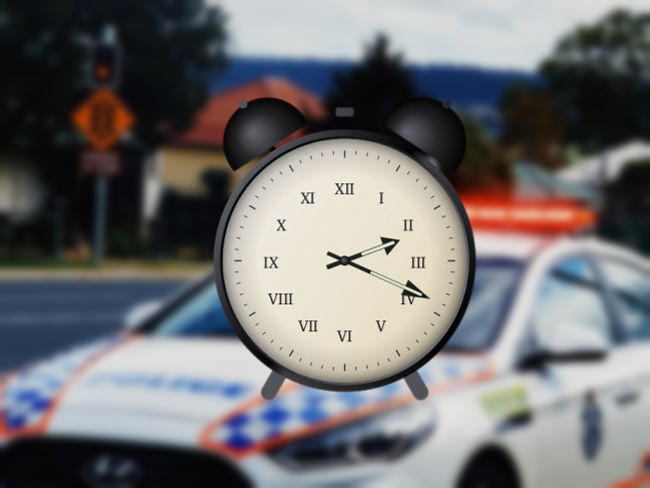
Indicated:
2:19
